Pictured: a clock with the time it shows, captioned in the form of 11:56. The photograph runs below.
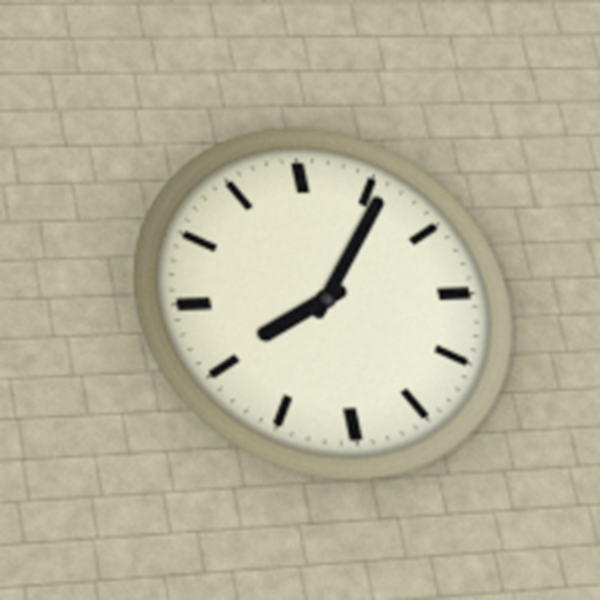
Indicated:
8:06
